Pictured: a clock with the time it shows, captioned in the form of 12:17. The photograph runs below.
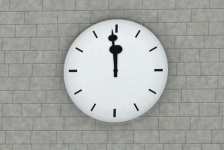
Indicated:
11:59
